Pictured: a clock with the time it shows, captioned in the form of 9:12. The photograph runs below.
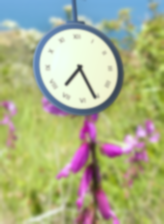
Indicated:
7:26
